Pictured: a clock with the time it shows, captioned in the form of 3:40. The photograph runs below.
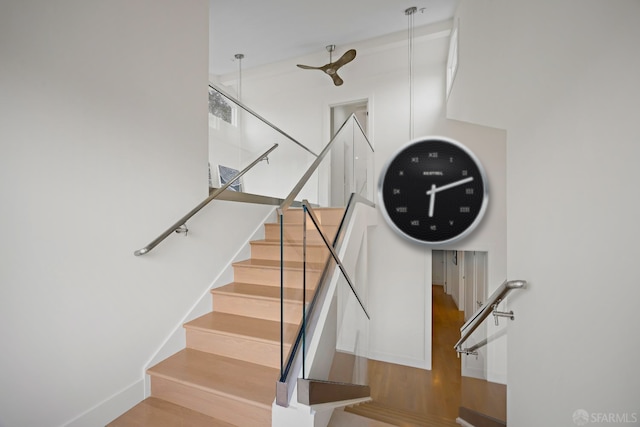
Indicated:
6:12
